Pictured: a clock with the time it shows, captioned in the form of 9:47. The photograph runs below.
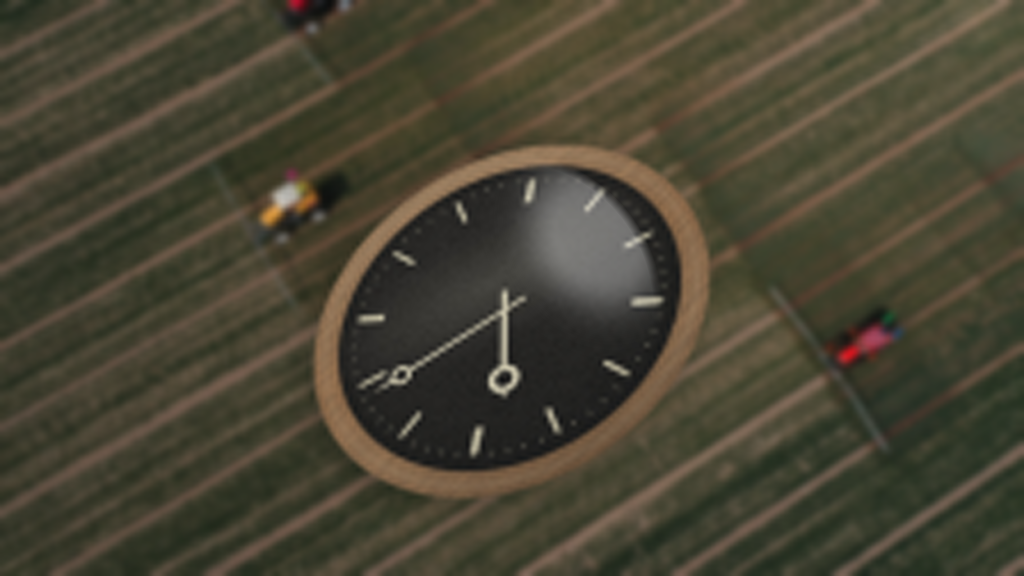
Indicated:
5:39
